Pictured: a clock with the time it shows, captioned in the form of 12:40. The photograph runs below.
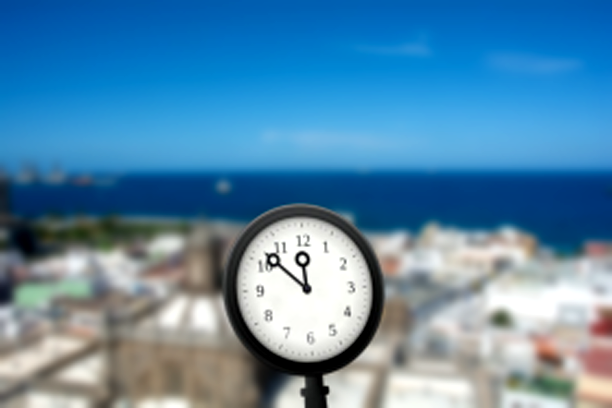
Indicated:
11:52
